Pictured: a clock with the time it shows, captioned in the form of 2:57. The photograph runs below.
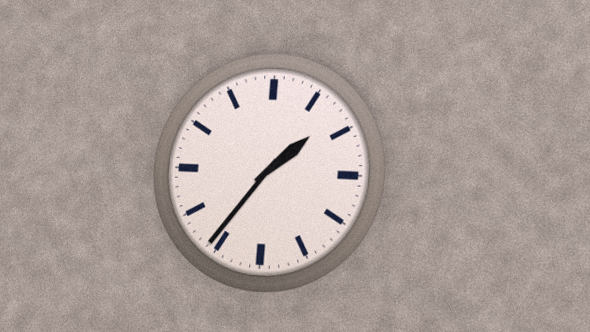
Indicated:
1:36
